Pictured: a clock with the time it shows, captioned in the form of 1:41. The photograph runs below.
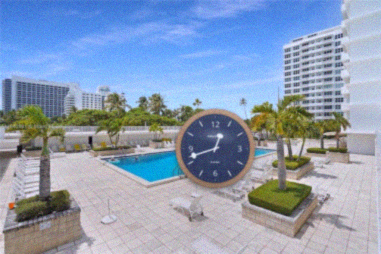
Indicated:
12:42
